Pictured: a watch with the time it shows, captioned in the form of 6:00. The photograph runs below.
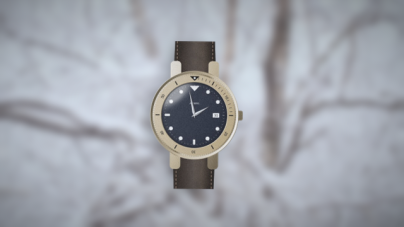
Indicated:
1:58
